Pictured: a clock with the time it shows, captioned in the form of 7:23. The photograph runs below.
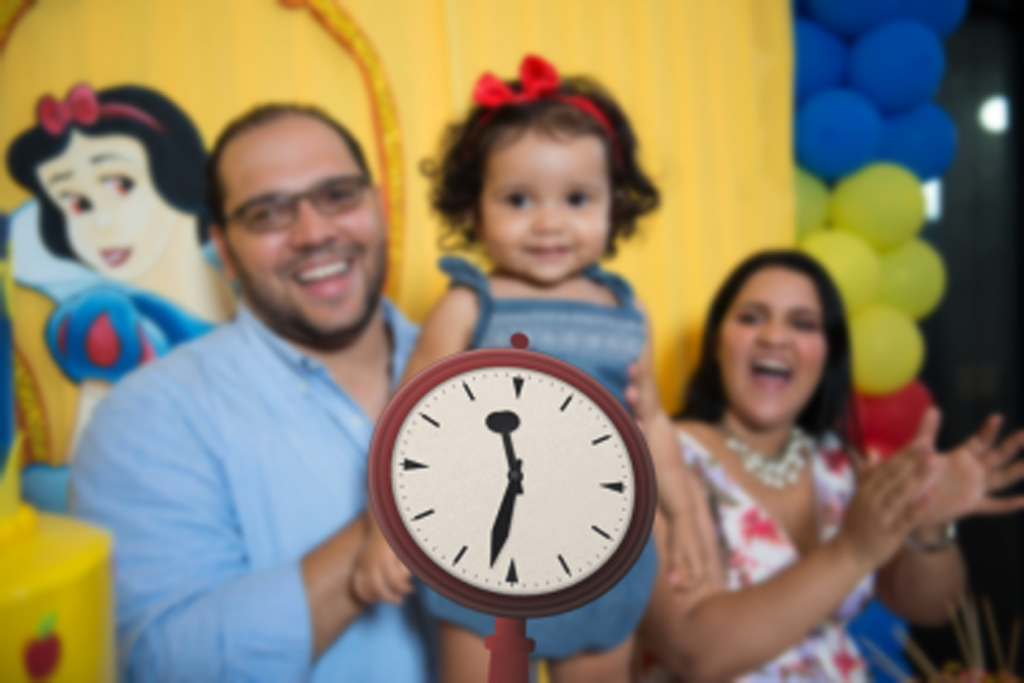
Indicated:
11:32
